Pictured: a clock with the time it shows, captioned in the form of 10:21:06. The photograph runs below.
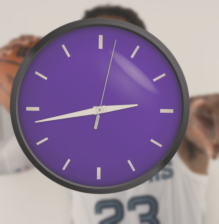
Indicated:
2:43:02
